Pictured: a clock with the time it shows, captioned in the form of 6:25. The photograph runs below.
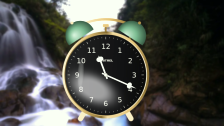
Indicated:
11:19
